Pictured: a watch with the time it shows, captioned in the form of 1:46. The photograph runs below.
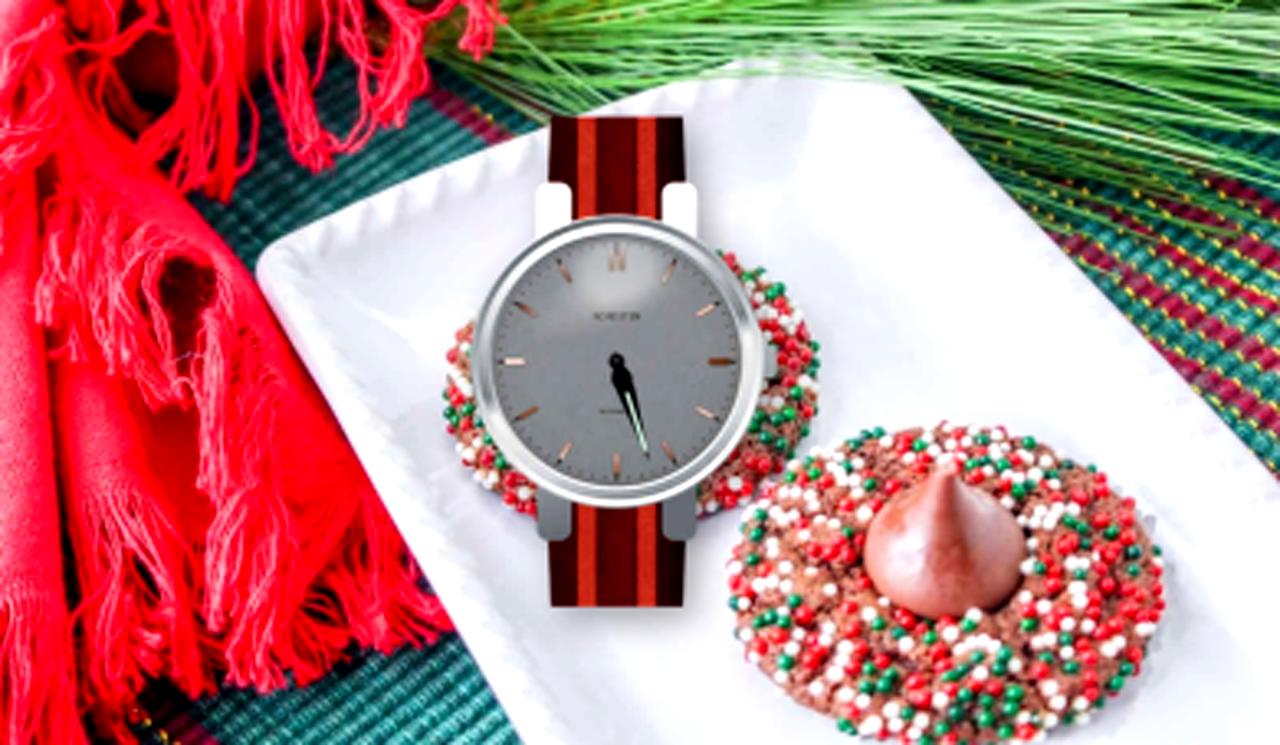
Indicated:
5:27
